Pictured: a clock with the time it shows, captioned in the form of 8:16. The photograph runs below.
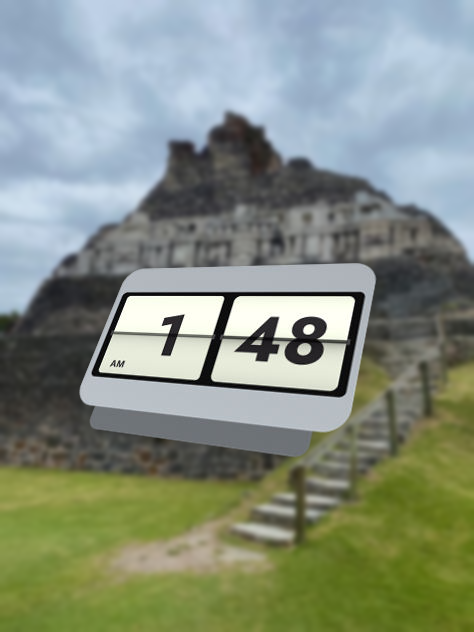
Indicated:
1:48
